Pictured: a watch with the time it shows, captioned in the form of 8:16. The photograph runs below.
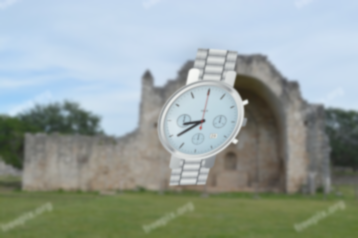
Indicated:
8:39
